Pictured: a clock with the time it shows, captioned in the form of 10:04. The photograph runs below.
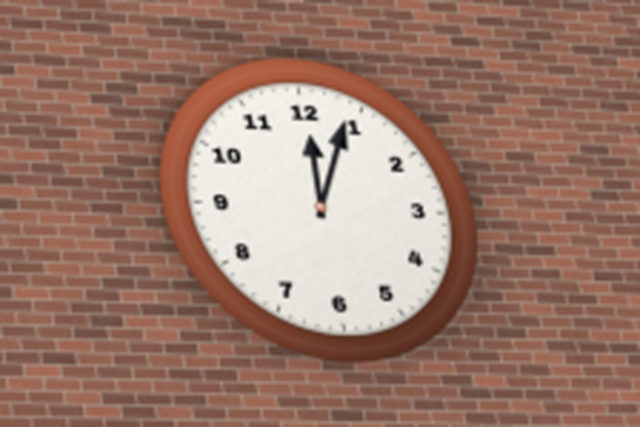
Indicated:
12:04
